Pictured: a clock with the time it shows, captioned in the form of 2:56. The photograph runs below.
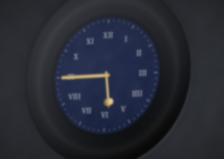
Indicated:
5:45
